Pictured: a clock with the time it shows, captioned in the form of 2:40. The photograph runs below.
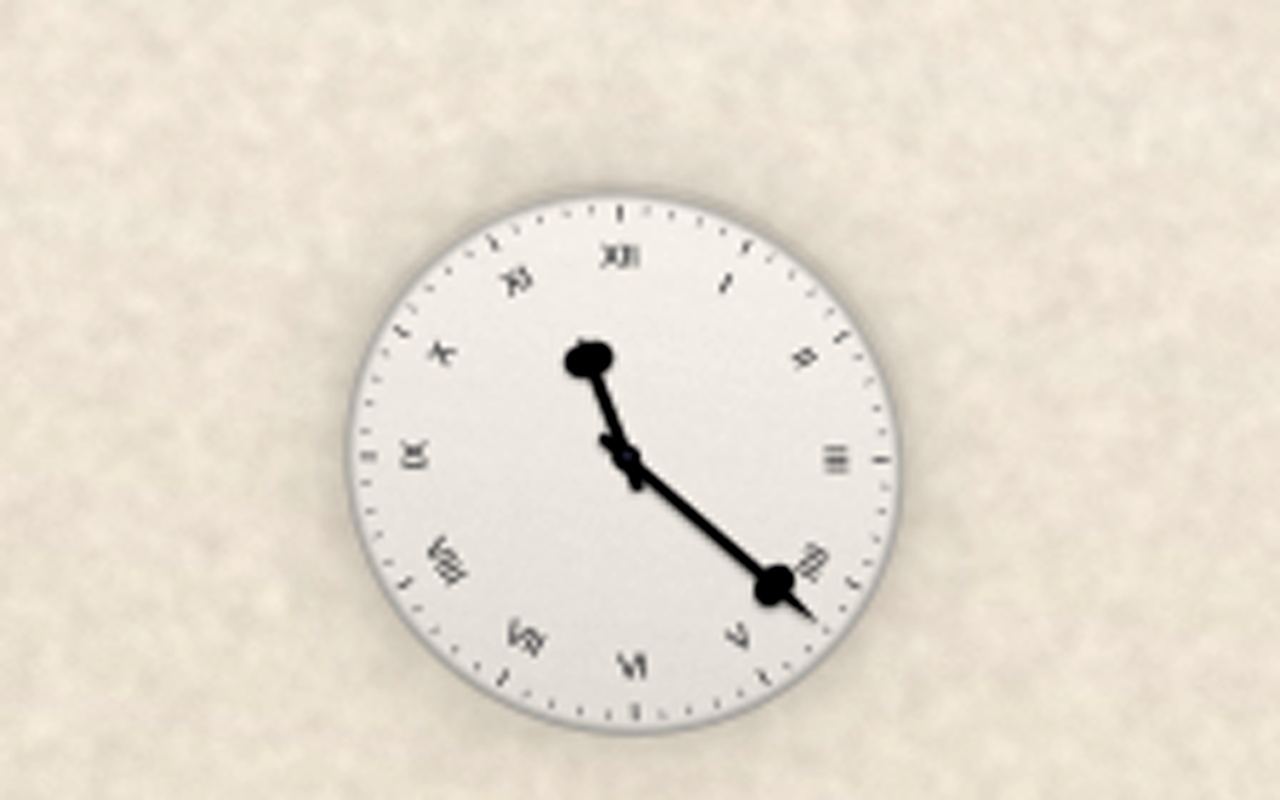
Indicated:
11:22
